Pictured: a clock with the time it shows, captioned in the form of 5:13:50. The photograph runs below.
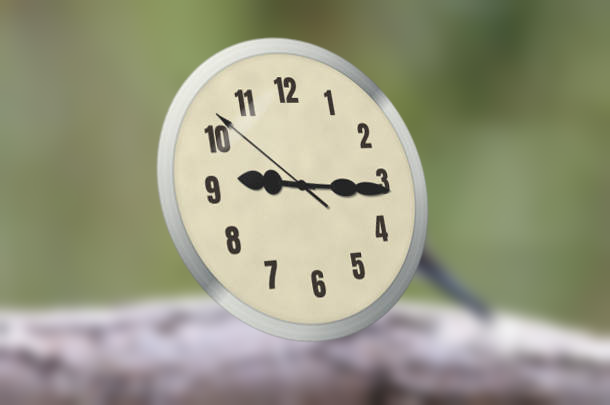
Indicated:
9:15:52
